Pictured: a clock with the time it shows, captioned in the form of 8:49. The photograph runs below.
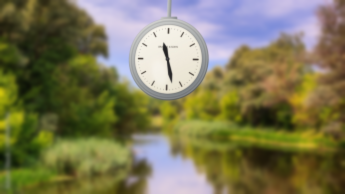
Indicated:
11:28
